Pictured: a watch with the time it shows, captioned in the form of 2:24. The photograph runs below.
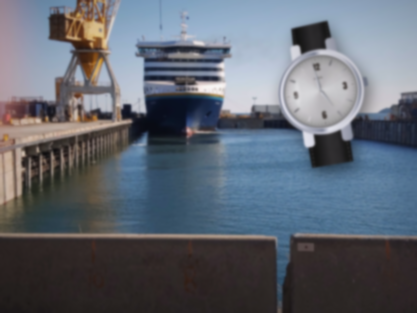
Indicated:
4:59
